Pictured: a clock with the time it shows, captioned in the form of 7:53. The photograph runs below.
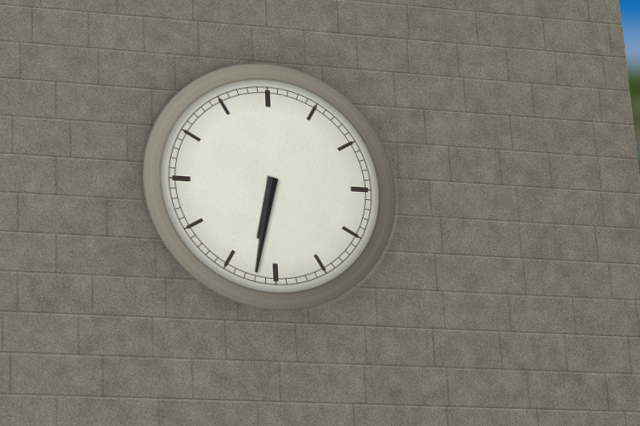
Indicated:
6:32
